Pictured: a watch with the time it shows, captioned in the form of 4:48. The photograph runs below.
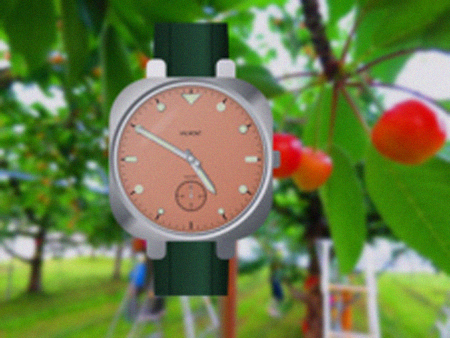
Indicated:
4:50
